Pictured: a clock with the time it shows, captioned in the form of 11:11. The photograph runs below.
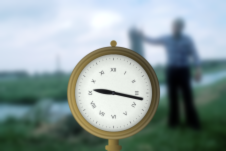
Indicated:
9:17
